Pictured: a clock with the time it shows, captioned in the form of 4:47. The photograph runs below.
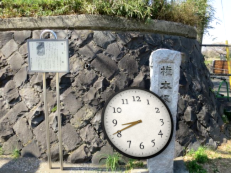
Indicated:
8:41
